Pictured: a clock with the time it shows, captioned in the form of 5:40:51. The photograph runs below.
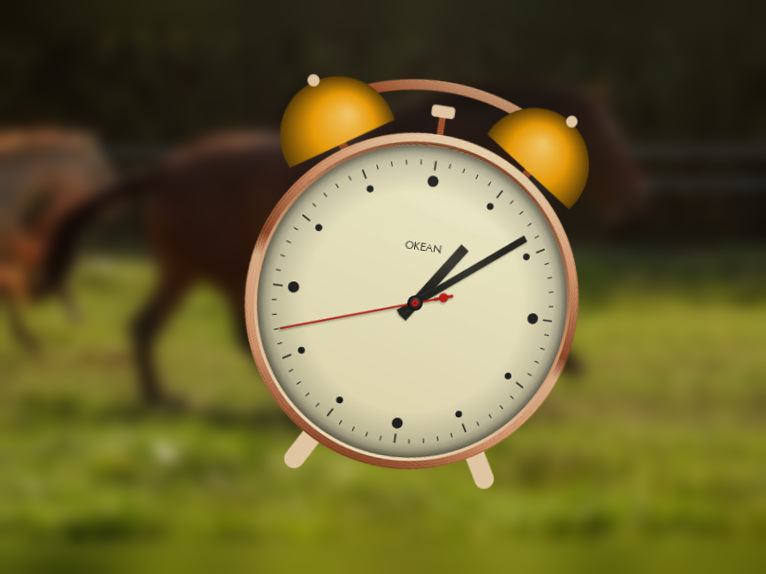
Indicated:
1:08:42
